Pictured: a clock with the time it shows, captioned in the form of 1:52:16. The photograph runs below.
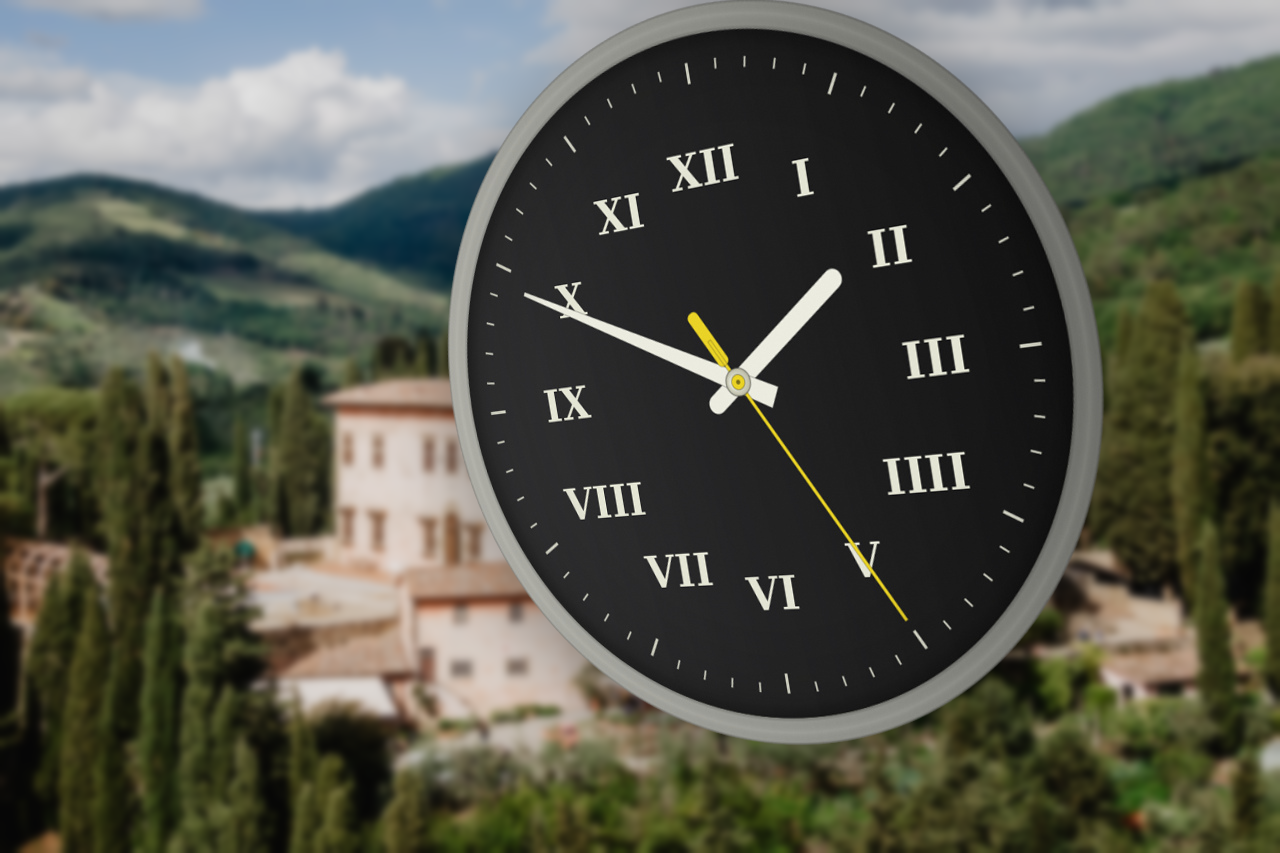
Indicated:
1:49:25
